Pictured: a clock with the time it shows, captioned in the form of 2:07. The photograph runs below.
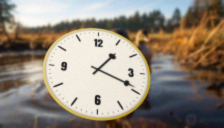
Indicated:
1:19
